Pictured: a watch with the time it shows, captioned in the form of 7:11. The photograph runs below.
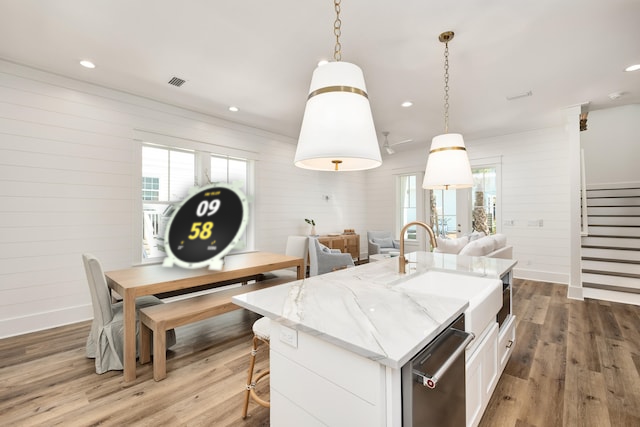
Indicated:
9:58
